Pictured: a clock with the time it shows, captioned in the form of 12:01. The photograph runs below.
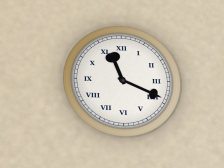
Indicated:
11:19
